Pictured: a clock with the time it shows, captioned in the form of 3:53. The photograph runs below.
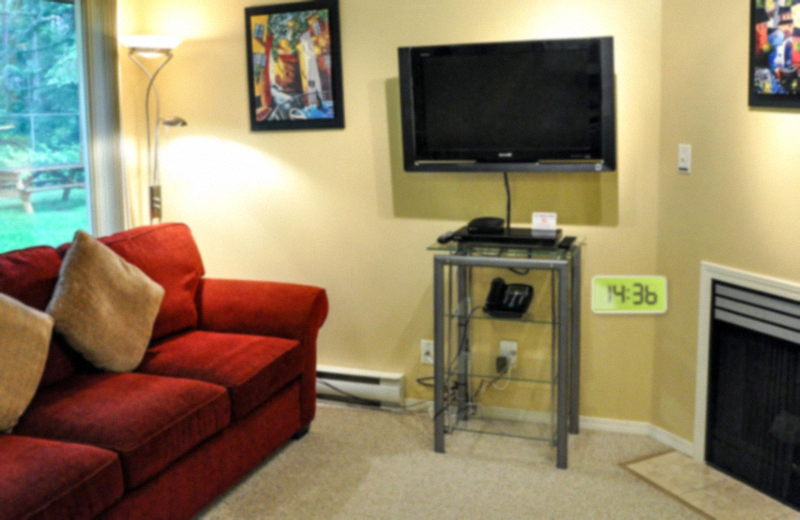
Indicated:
14:36
